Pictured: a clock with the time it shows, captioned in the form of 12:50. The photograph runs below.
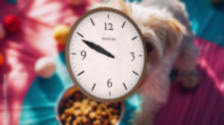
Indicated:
9:49
